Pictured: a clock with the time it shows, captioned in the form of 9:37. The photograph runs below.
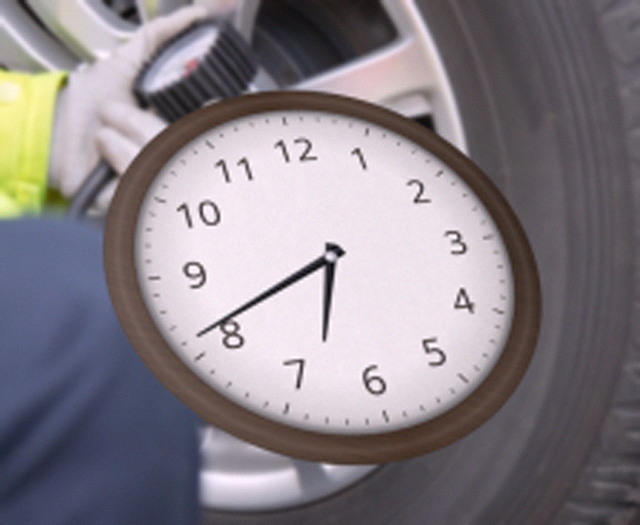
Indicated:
6:41
